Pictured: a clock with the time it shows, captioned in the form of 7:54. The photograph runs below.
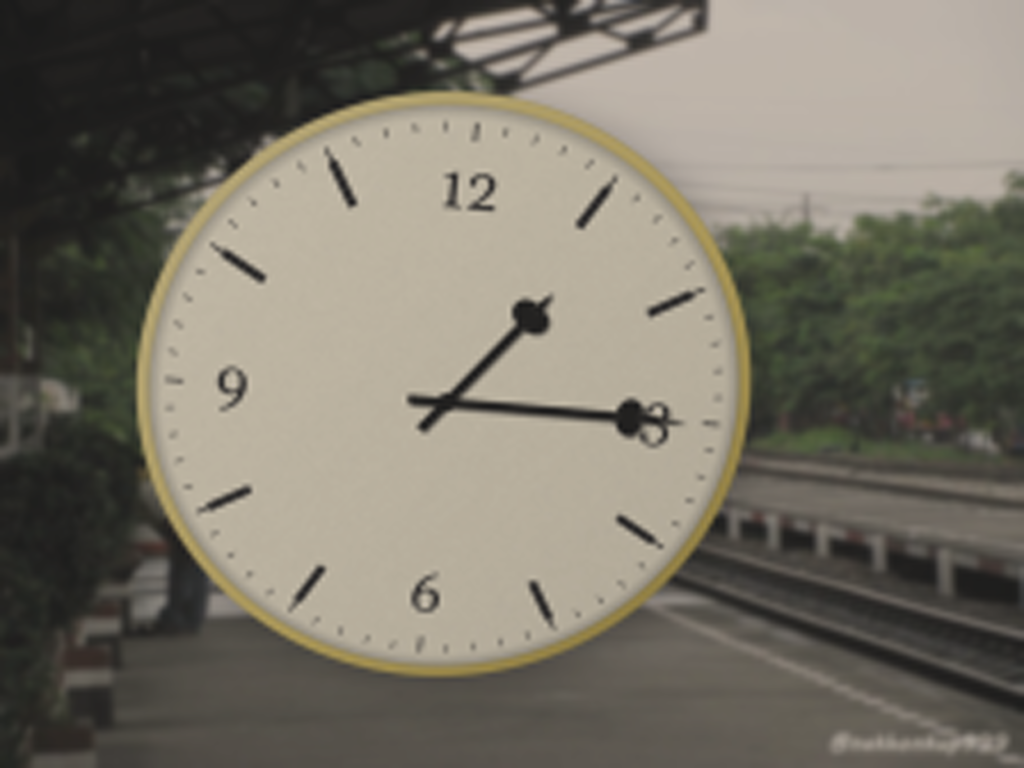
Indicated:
1:15
